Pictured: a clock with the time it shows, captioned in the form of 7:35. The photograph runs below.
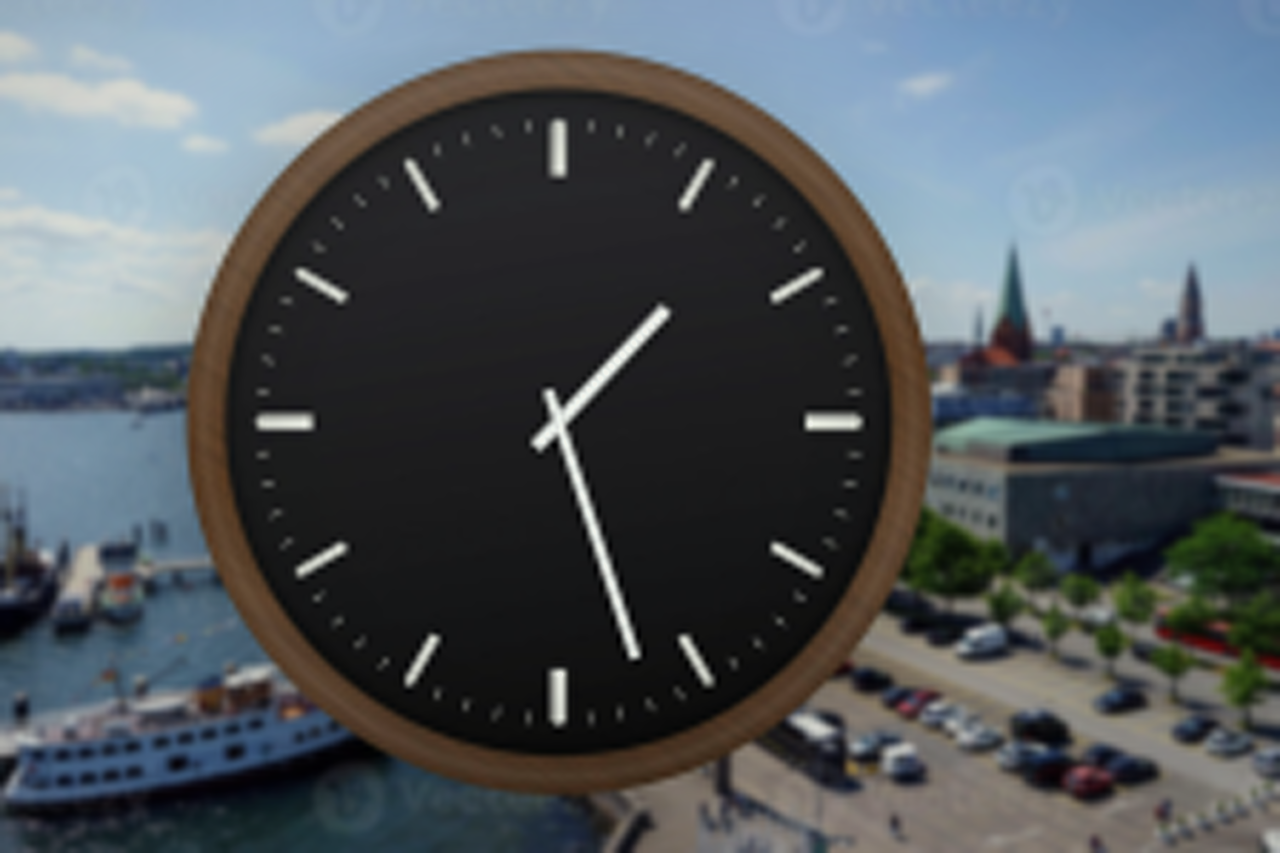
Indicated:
1:27
